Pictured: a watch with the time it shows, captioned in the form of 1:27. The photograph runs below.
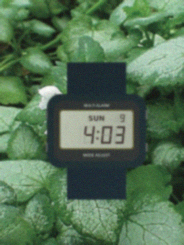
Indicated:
4:03
